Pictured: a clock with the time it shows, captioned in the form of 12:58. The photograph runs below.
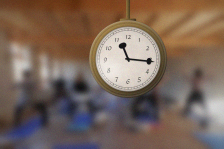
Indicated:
11:16
